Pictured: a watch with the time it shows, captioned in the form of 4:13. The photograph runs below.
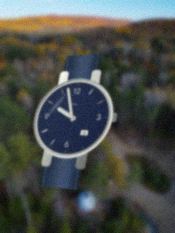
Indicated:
9:57
